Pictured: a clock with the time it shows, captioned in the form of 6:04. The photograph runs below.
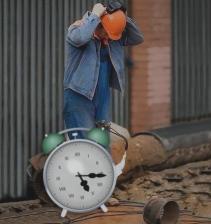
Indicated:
5:16
